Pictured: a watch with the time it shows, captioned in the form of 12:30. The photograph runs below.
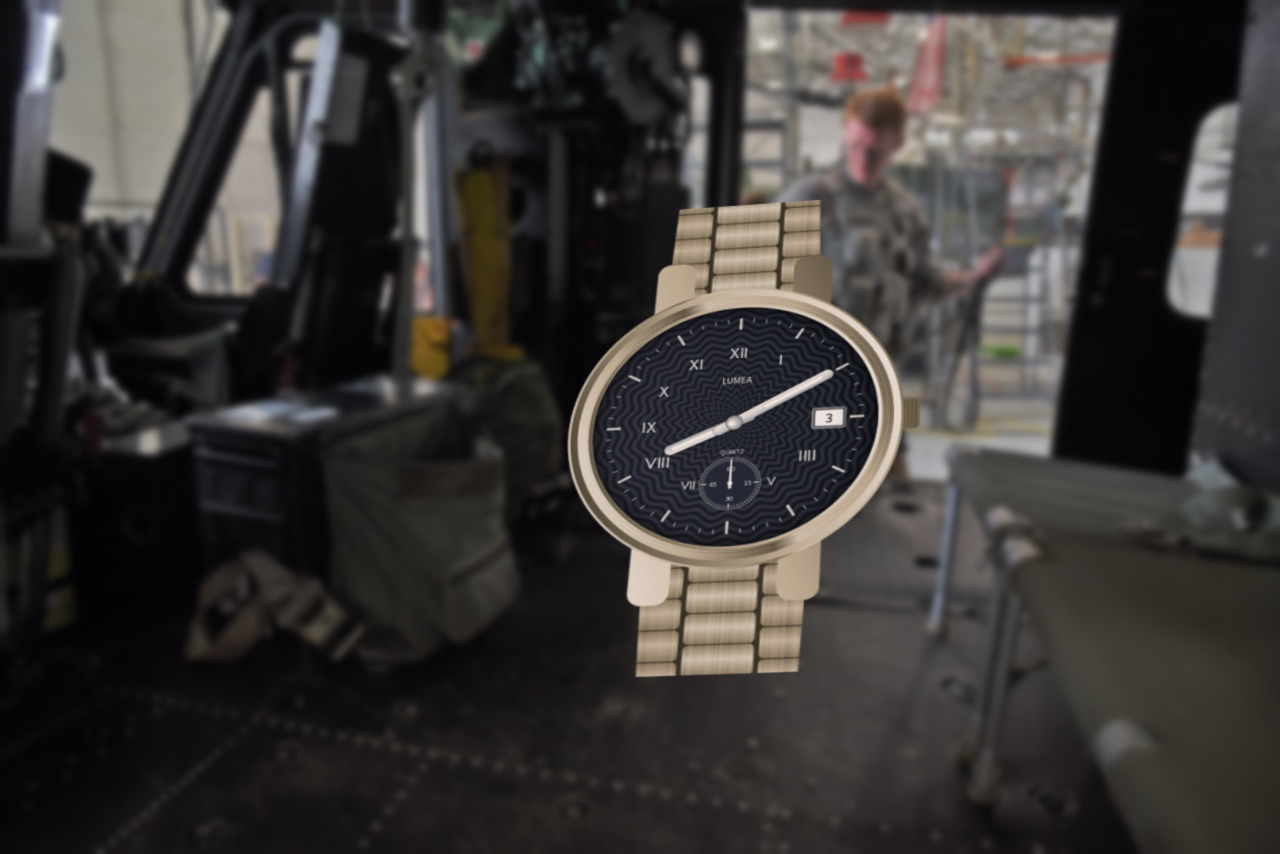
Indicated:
8:10
